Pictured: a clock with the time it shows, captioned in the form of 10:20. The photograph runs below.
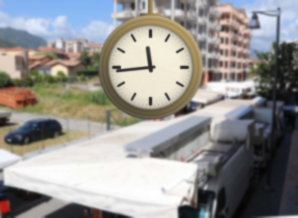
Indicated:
11:44
